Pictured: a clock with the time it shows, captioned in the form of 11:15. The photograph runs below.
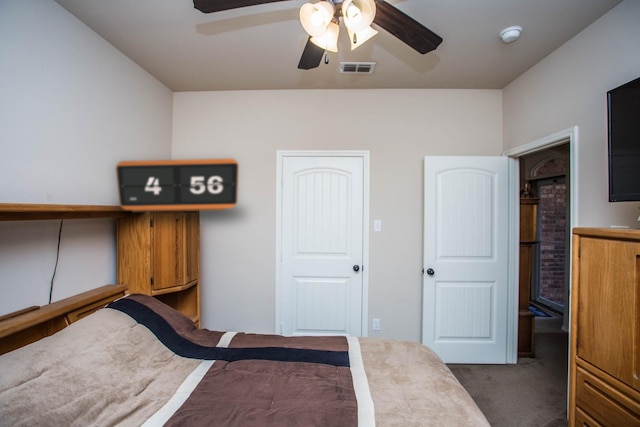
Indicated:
4:56
